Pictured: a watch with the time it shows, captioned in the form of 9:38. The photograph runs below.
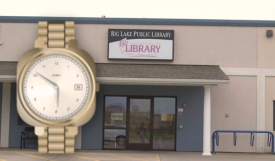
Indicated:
5:51
